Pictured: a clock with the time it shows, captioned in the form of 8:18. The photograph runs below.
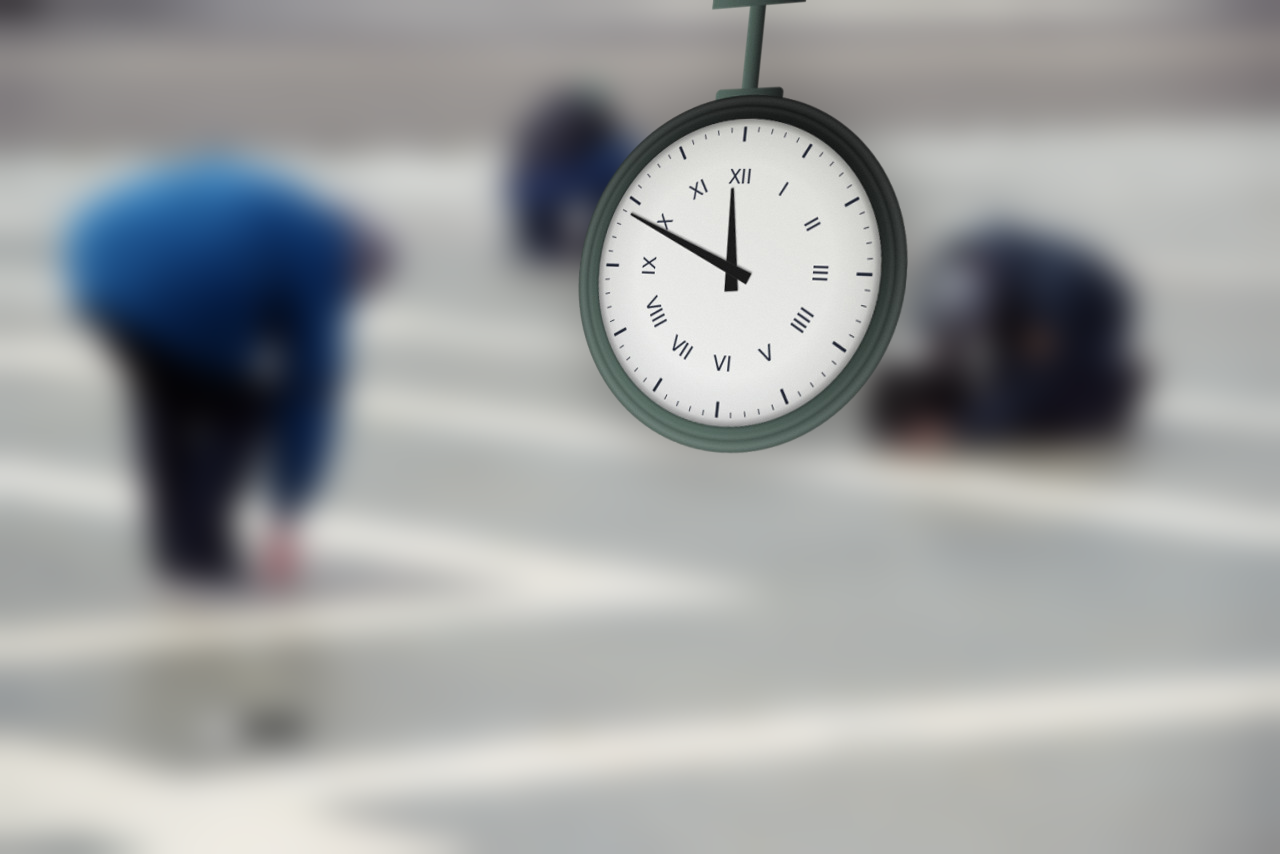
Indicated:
11:49
